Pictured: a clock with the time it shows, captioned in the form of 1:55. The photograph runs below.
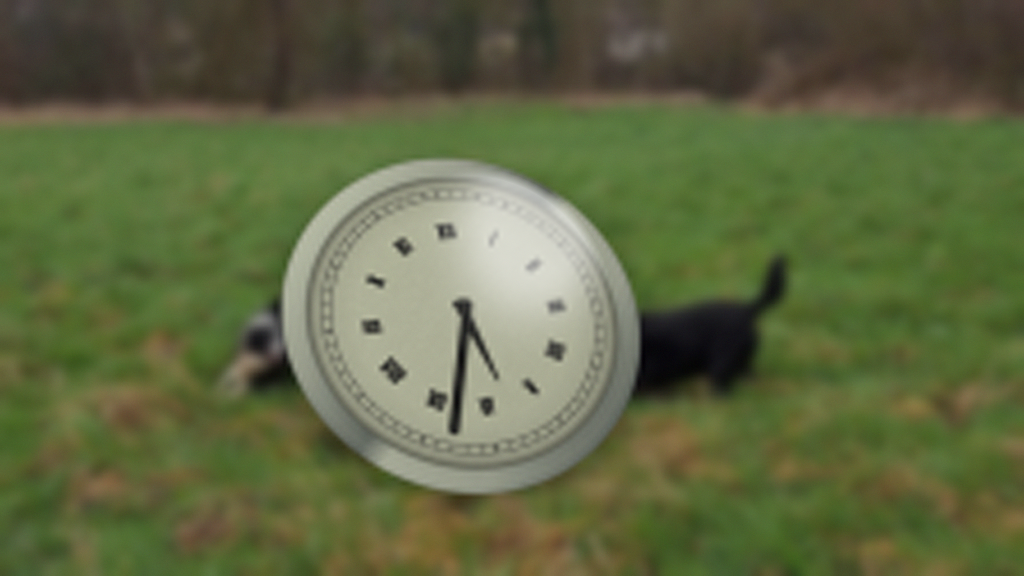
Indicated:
5:33
